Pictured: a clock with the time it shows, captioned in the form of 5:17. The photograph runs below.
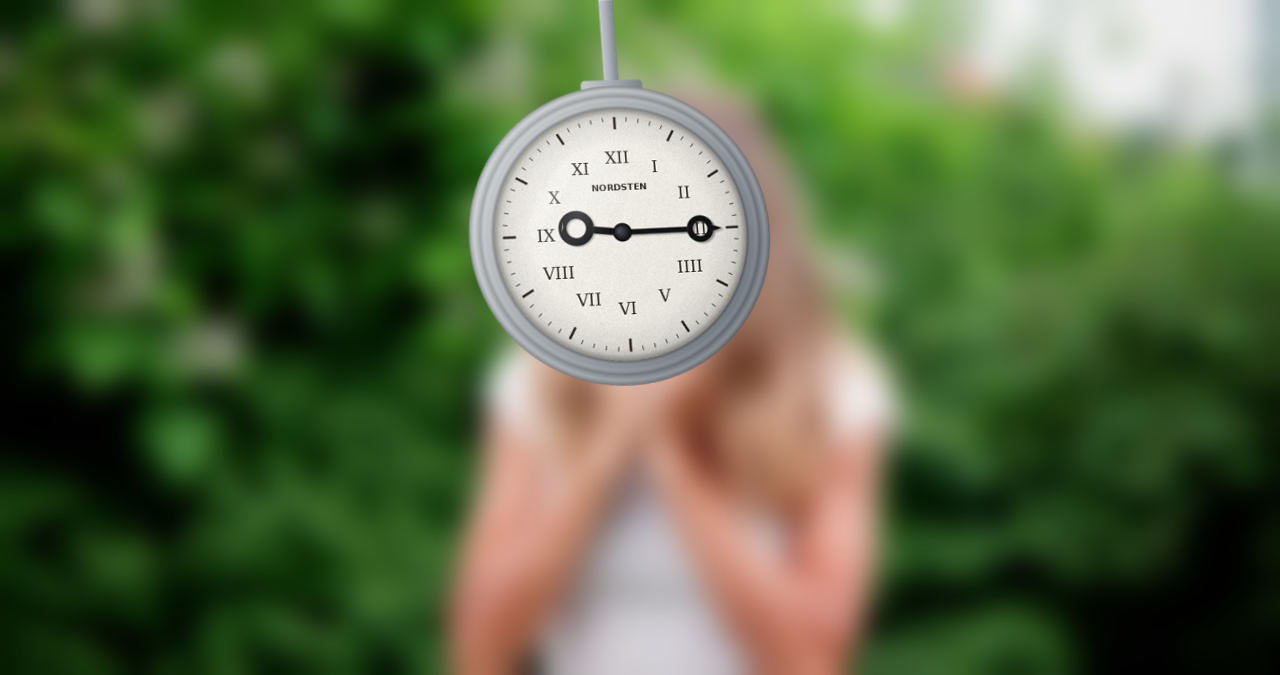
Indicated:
9:15
